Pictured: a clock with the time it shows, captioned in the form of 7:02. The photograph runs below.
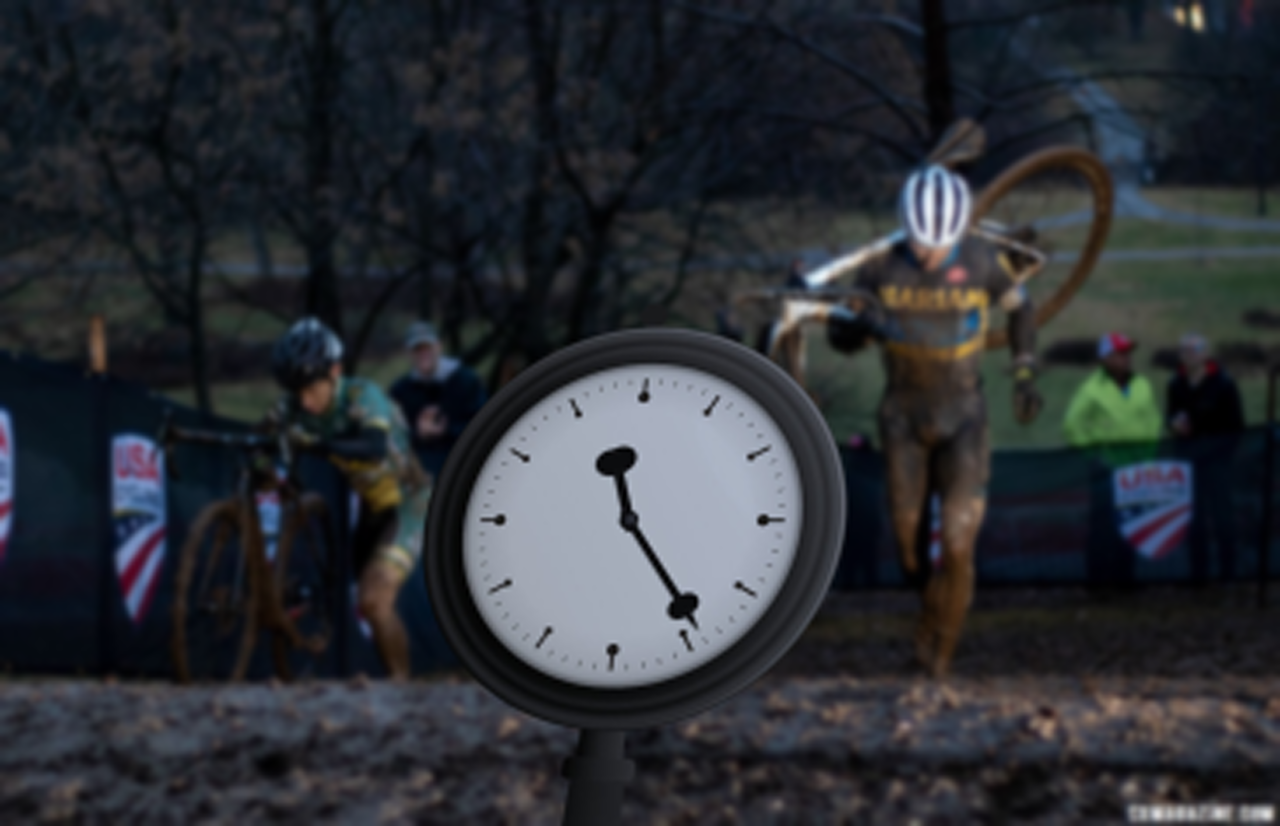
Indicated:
11:24
